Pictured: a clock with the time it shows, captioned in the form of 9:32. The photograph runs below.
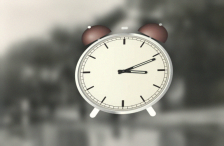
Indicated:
3:11
